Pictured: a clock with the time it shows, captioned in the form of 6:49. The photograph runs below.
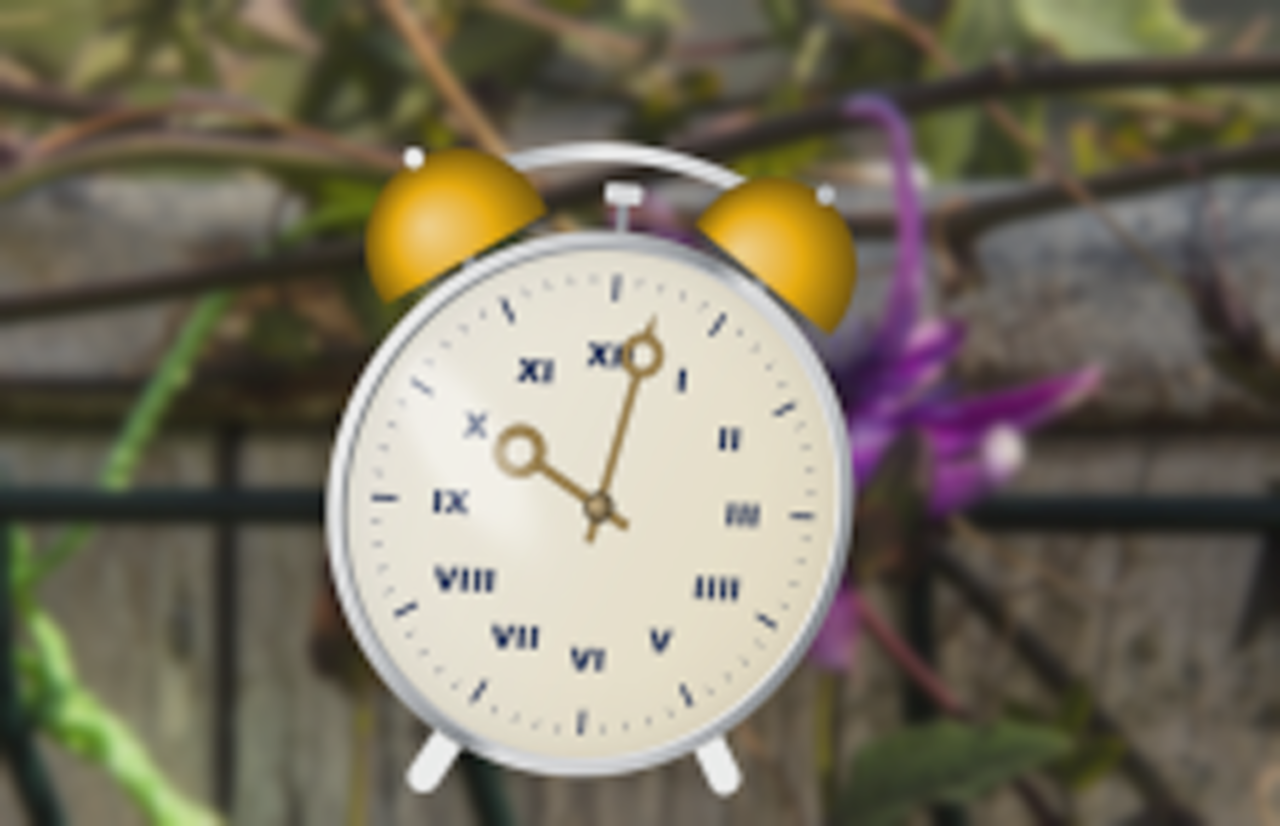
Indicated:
10:02
